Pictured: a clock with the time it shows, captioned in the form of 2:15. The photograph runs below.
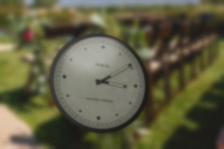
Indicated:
3:09
